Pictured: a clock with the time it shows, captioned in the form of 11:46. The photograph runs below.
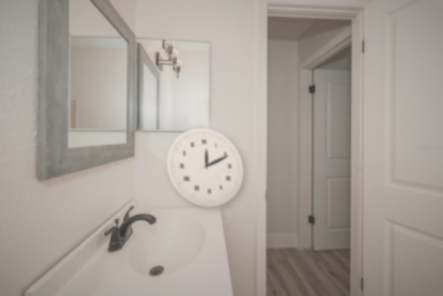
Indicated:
12:11
